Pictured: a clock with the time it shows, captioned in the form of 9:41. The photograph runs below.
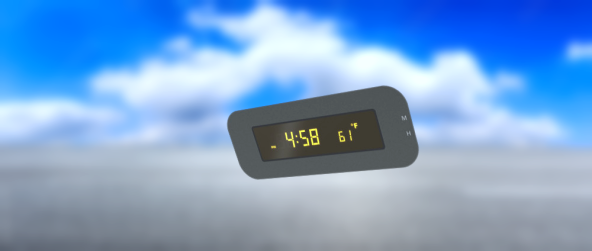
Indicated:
4:58
